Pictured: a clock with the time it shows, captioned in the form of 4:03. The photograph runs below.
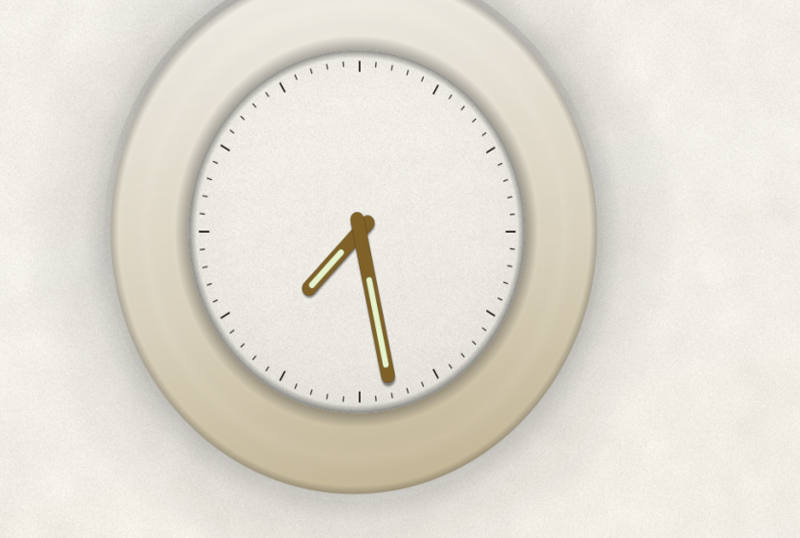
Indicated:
7:28
